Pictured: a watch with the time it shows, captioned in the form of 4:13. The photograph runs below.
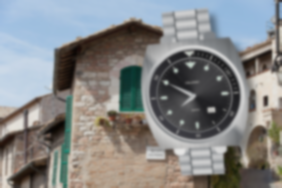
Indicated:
7:50
